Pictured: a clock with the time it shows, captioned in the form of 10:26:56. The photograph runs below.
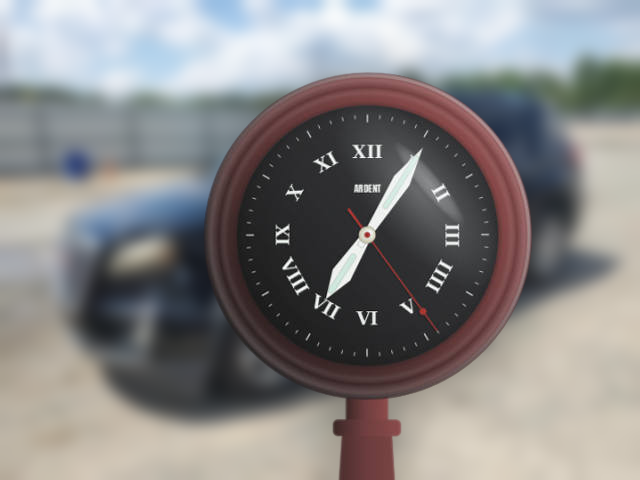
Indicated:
7:05:24
